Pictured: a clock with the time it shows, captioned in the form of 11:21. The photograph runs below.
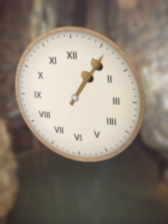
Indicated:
1:06
